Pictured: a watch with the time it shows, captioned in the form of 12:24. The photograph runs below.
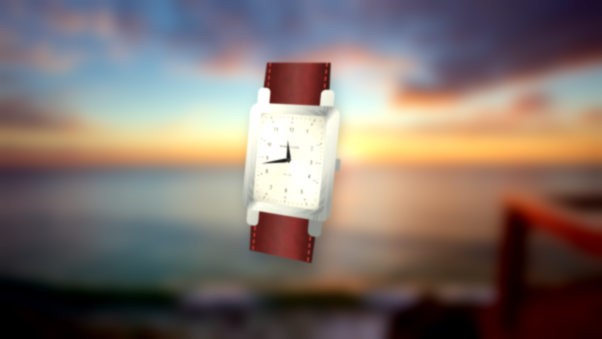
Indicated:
11:43
